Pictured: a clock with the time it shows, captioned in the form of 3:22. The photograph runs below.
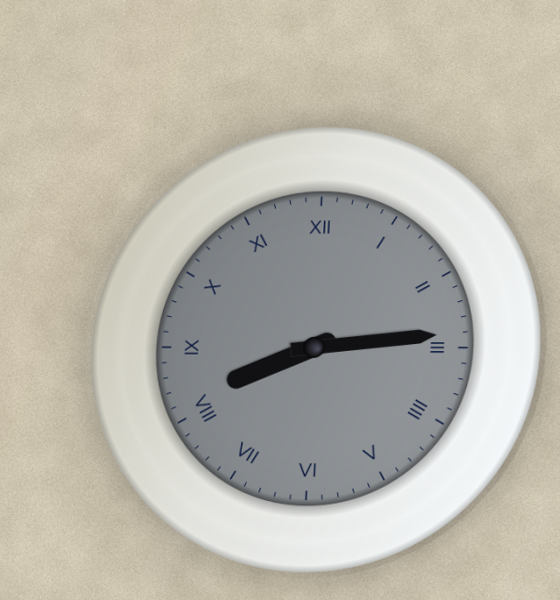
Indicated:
8:14
